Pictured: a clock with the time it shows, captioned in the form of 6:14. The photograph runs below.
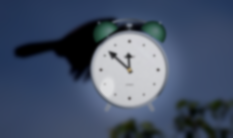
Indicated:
11:52
